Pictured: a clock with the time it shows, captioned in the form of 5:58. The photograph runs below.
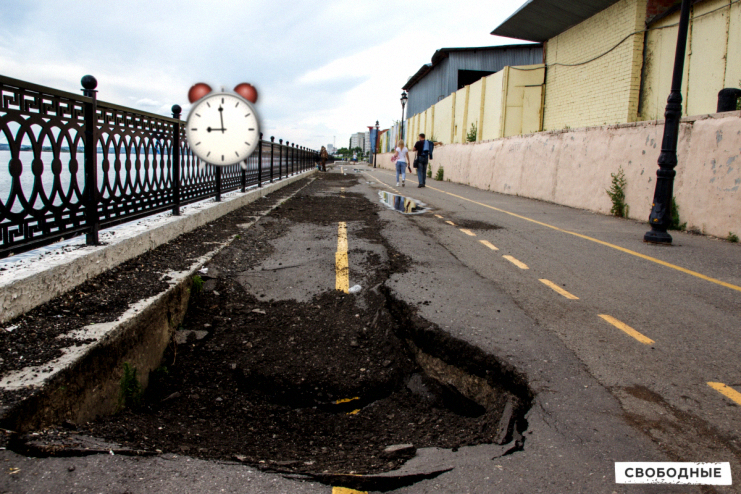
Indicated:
8:59
